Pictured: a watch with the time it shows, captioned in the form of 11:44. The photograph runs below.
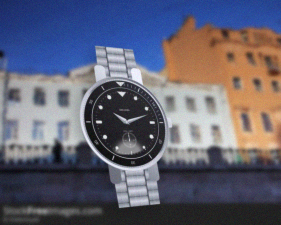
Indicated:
10:12
